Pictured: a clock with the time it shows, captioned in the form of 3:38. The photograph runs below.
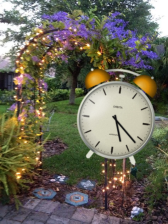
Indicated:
5:22
